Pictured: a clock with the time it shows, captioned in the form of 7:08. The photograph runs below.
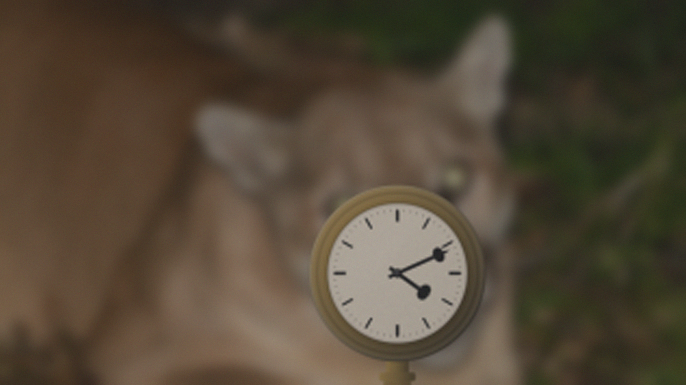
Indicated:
4:11
